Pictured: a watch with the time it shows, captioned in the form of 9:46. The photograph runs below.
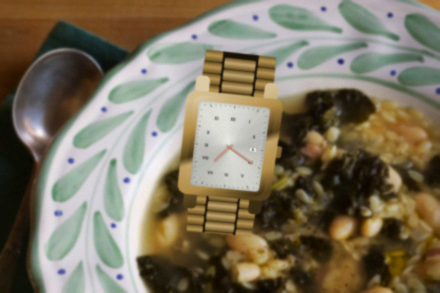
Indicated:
7:20
